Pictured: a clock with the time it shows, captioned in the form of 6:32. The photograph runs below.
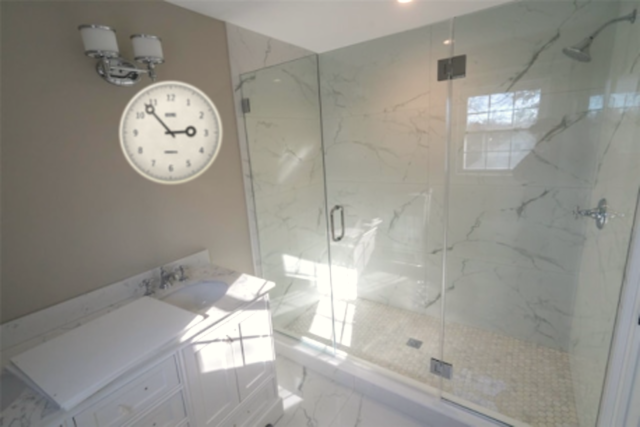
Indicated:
2:53
